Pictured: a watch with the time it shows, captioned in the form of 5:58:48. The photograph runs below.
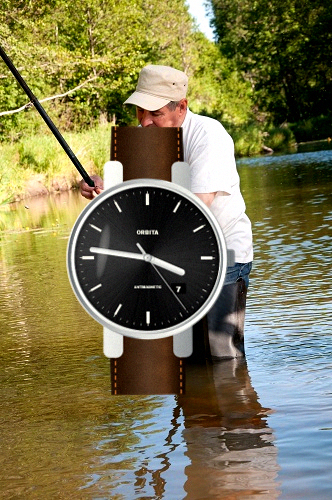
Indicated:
3:46:24
